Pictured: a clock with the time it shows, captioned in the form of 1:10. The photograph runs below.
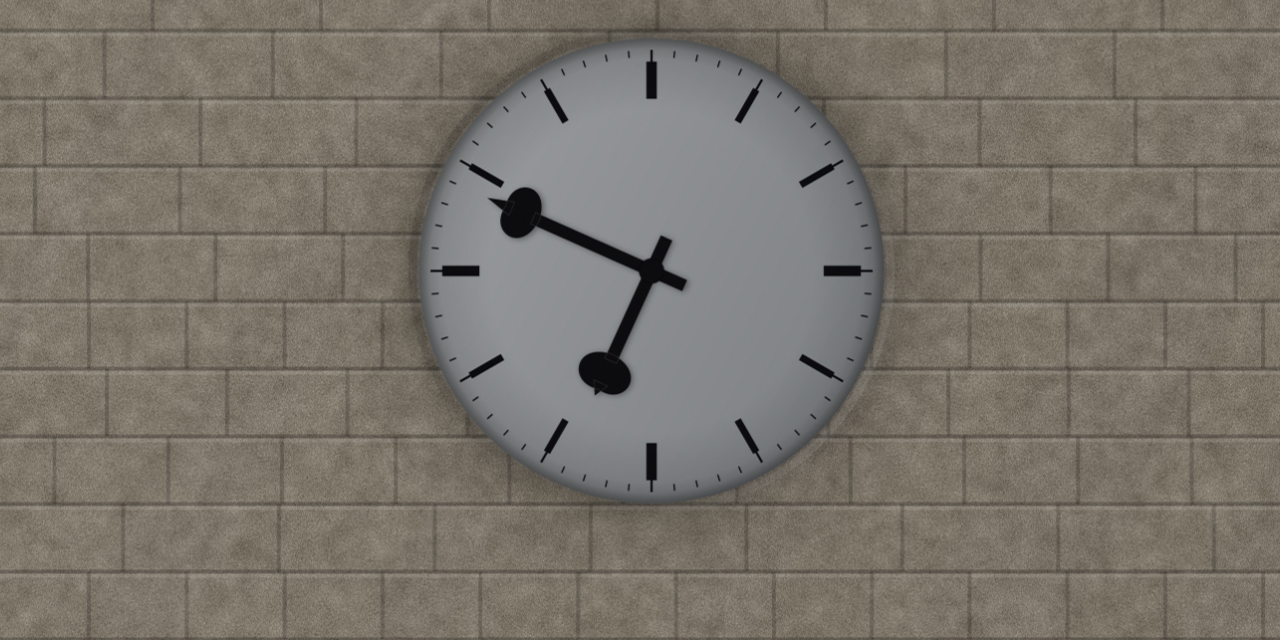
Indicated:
6:49
